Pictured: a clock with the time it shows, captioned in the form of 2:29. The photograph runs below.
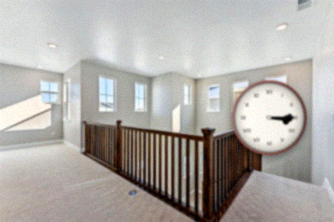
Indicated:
3:15
